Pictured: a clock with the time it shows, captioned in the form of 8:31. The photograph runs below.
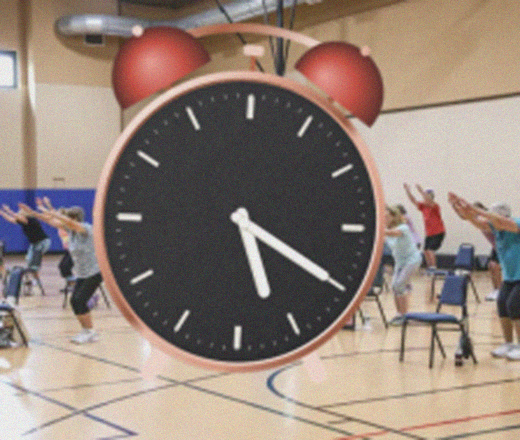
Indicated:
5:20
